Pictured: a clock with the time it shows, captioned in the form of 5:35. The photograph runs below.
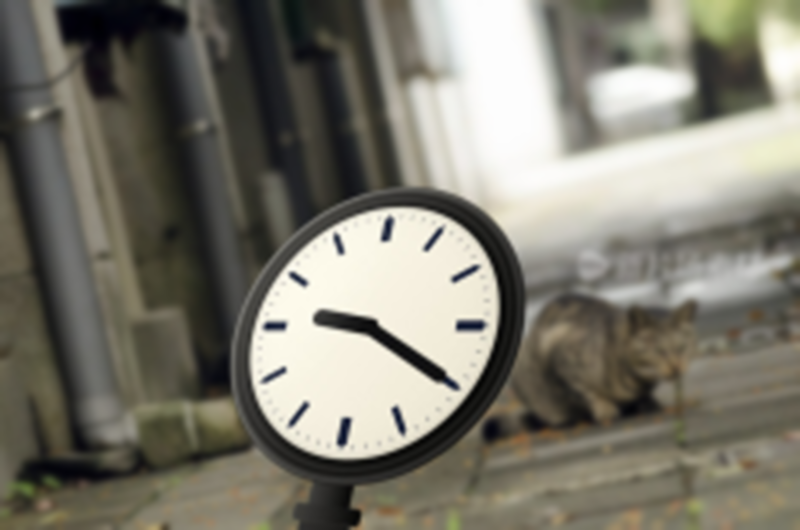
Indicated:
9:20
